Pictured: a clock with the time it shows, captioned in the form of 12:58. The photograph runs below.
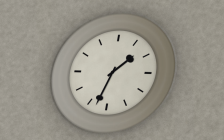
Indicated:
1:33
